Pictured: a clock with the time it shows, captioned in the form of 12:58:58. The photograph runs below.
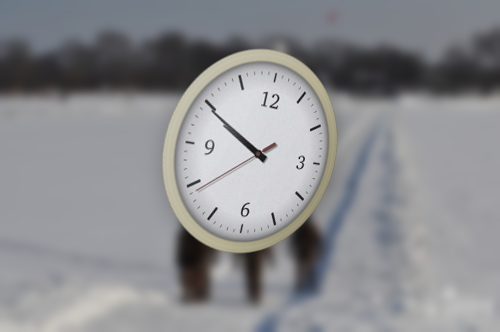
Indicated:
9:49:39
